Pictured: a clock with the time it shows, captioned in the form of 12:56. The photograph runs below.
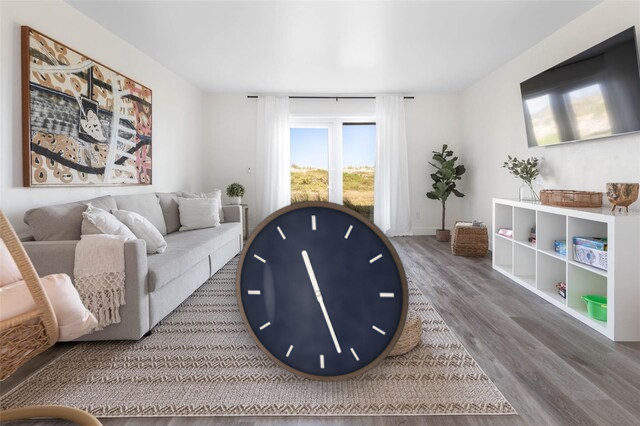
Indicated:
11:27
